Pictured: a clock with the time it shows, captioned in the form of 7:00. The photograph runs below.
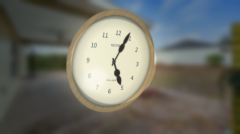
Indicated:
5:04
